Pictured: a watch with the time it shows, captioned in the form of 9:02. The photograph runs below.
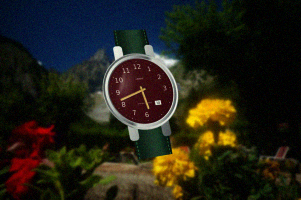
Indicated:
5:42
